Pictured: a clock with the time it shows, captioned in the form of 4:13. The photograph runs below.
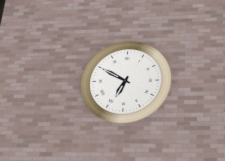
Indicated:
6:50
